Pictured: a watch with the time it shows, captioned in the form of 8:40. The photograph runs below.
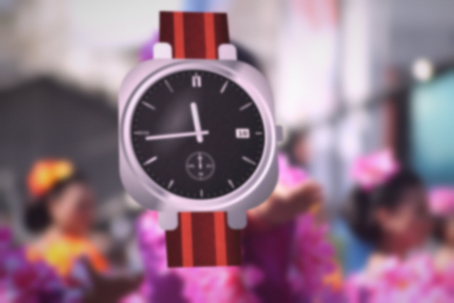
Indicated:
11:44
